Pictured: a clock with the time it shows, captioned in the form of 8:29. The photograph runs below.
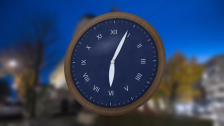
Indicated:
6:04
